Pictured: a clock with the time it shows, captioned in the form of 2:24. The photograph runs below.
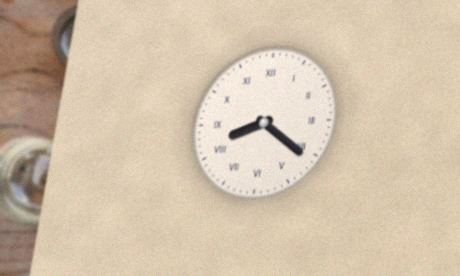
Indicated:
8:21
